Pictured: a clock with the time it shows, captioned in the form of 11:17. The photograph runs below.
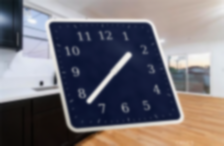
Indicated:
1:38
